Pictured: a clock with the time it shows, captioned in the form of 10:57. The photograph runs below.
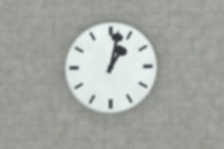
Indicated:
1:02
